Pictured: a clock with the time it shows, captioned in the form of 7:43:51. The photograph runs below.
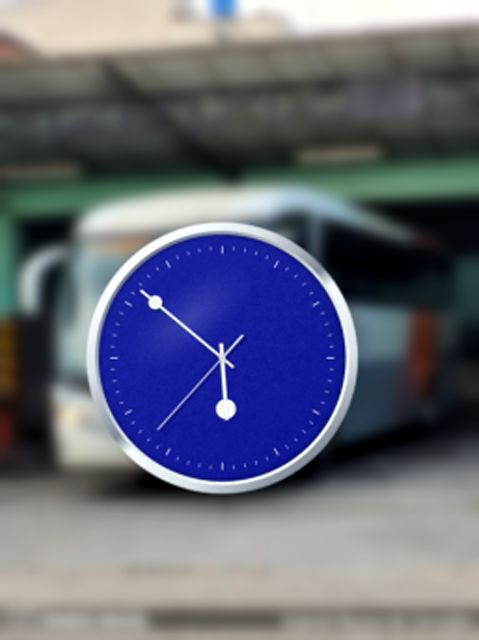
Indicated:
5:51:37
